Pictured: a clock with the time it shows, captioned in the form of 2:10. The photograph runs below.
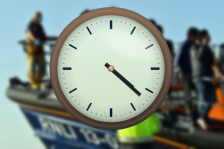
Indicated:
4:22
